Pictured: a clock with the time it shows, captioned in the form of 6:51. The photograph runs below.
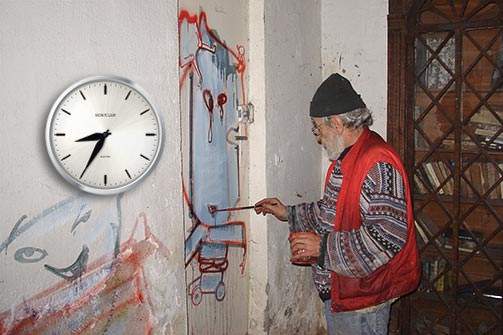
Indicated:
8:35
